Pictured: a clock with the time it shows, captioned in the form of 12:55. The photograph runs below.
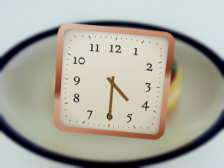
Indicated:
4:30
